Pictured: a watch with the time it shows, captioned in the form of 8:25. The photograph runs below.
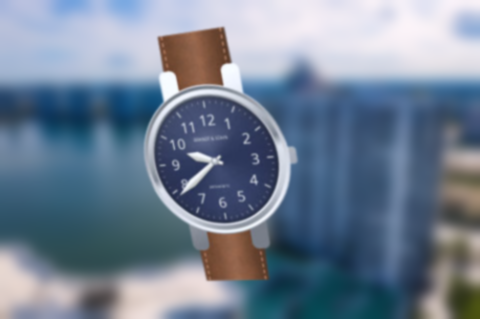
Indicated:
9:39
